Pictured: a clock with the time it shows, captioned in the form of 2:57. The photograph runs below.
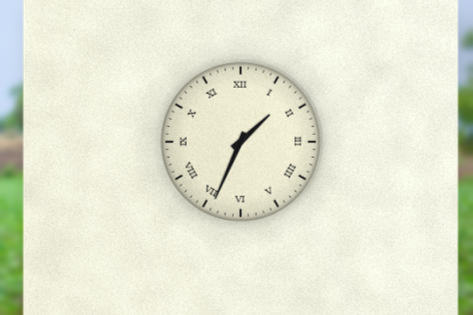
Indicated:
1:34
